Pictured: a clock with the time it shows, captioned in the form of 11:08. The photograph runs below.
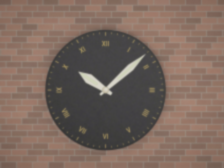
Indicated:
10:08
